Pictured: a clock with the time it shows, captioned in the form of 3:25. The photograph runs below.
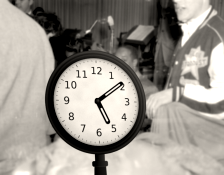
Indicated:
5:09
